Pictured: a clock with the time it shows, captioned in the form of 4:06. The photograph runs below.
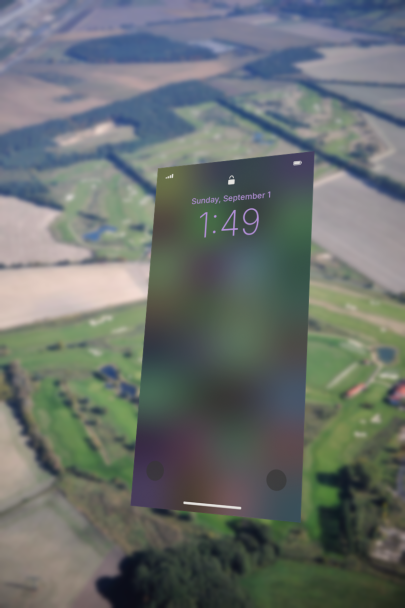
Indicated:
1:49
